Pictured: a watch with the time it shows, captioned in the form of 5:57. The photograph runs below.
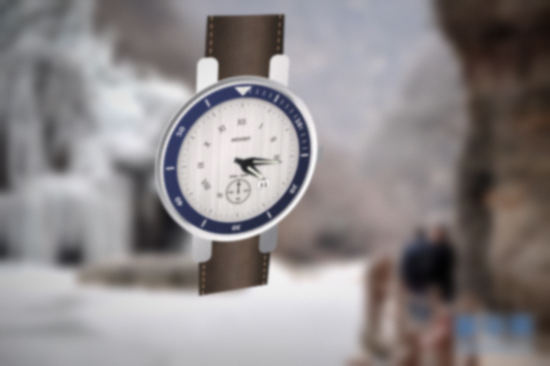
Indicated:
4:16
